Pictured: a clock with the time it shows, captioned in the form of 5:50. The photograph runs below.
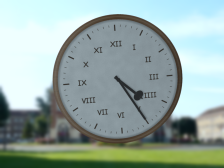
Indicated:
4:25
